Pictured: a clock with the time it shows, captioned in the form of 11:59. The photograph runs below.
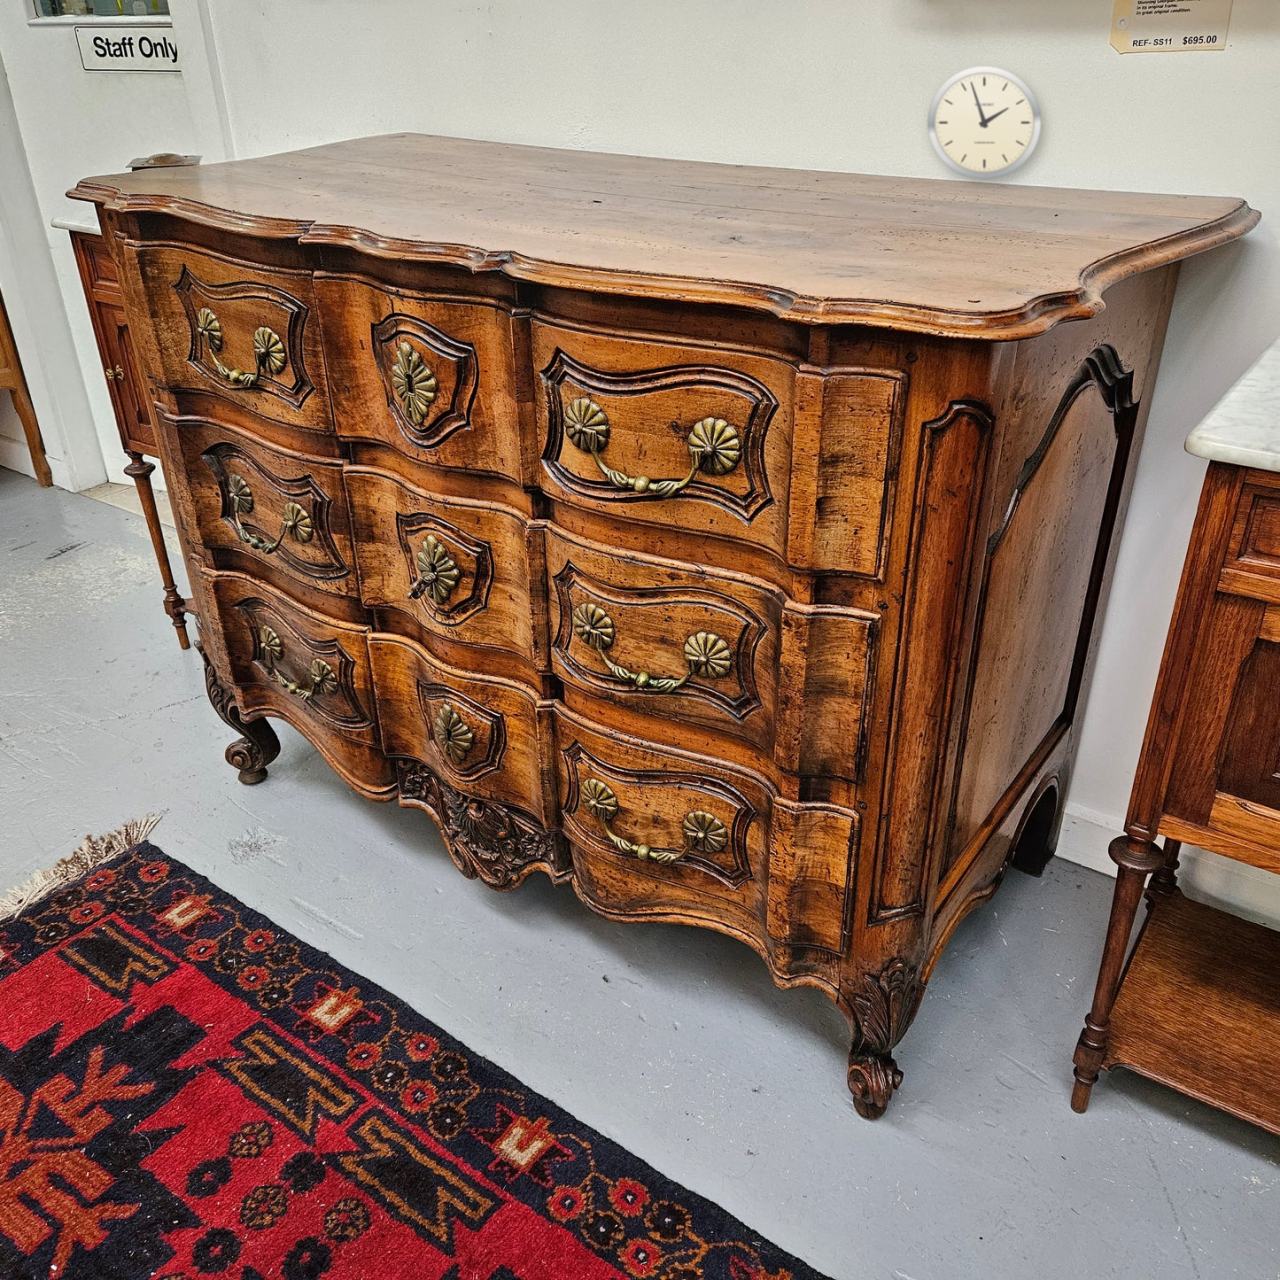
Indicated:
1:57
